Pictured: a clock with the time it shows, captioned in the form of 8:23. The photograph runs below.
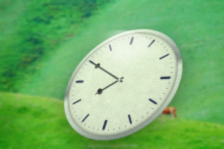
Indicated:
7:50
